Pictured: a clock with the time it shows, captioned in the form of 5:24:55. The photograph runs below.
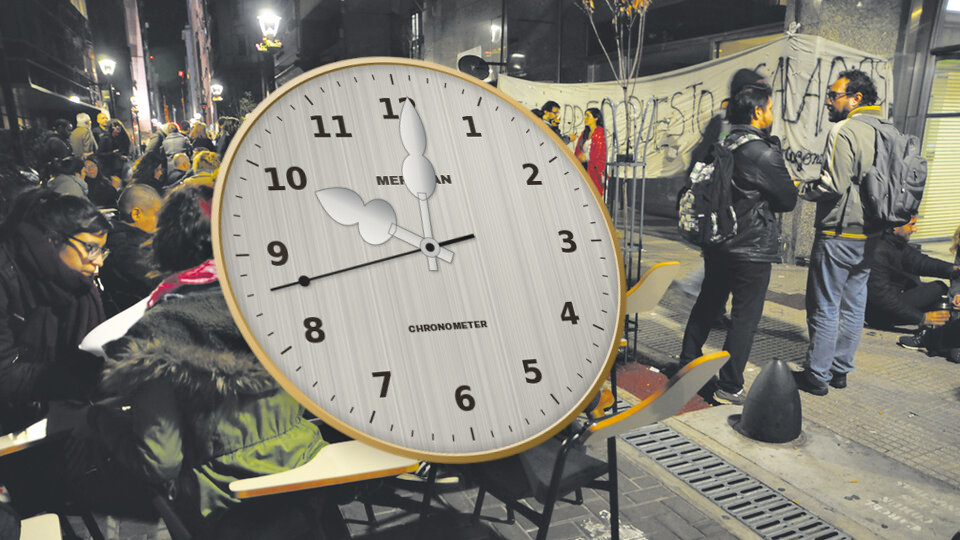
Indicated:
10:00:43
